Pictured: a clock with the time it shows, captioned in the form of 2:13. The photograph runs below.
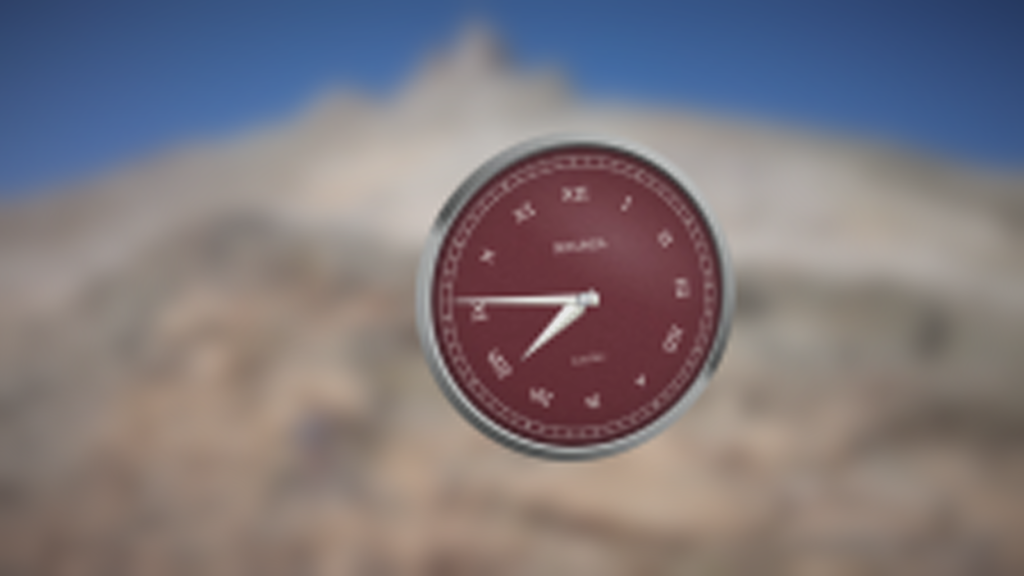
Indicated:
7:46
